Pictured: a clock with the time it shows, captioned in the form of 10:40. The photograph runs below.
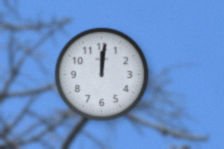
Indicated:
12:01
